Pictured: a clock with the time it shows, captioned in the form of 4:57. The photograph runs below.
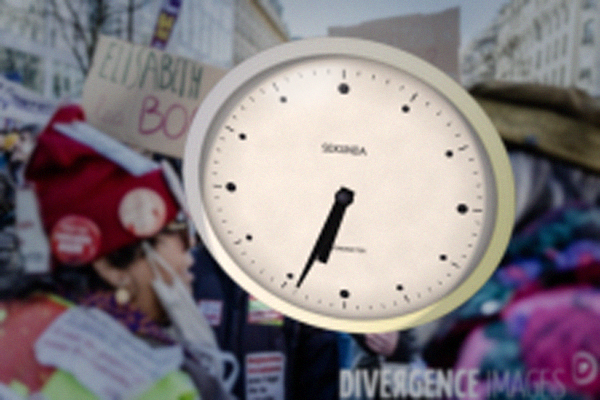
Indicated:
6:34
